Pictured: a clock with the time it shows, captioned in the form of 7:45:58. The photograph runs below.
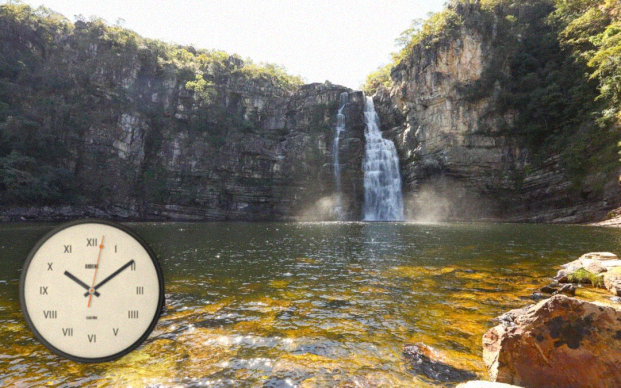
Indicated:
10:09:02
